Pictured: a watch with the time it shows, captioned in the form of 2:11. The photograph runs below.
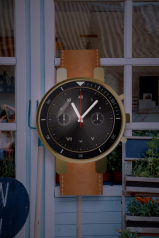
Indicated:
11:07
